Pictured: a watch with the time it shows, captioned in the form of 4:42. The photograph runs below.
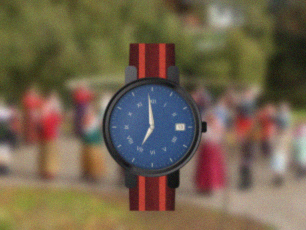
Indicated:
6:59
